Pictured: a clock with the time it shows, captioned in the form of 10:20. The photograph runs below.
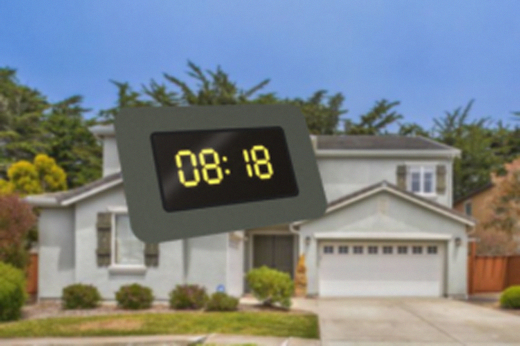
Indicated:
8:18
